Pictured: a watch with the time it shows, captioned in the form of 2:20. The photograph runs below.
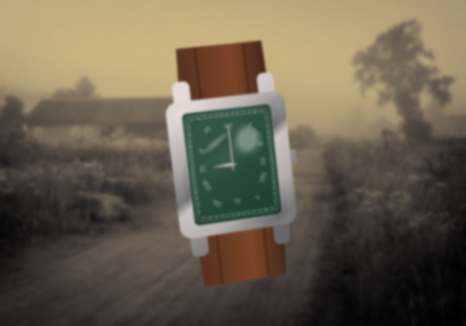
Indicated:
9:00
